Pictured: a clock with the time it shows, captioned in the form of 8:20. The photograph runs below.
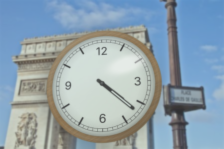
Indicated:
4:22
